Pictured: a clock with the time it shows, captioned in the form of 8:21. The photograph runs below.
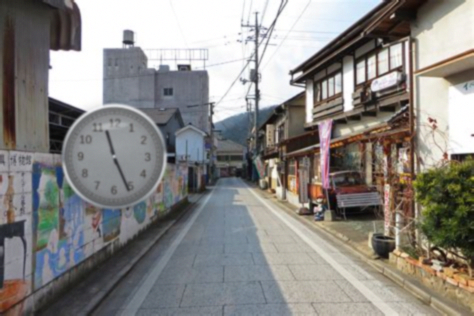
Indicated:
11:26
